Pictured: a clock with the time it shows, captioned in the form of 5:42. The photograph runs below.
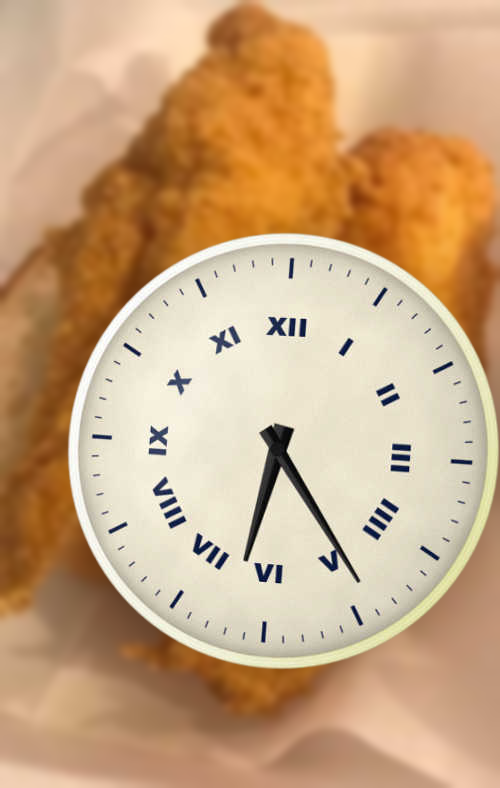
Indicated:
6:24
